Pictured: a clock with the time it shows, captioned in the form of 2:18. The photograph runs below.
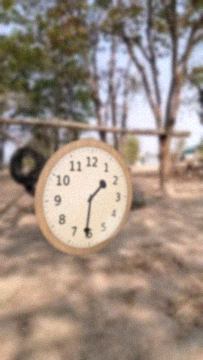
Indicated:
1:31
